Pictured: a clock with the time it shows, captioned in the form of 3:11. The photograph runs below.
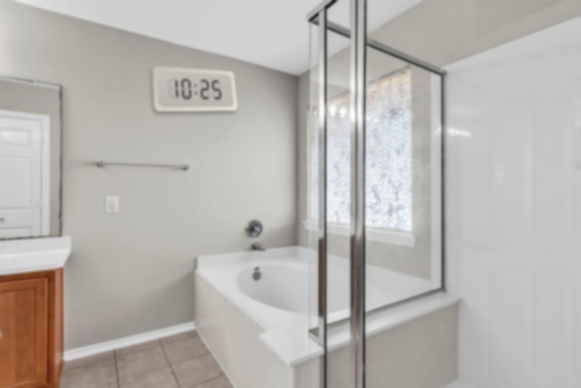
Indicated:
10:25
